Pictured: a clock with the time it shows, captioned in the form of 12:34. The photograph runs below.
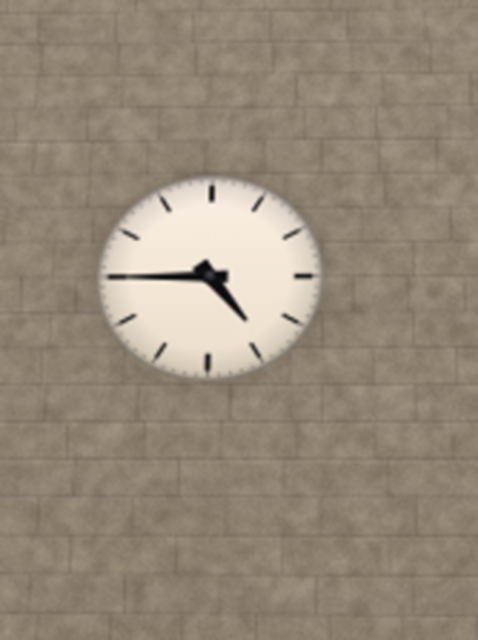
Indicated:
4:45
